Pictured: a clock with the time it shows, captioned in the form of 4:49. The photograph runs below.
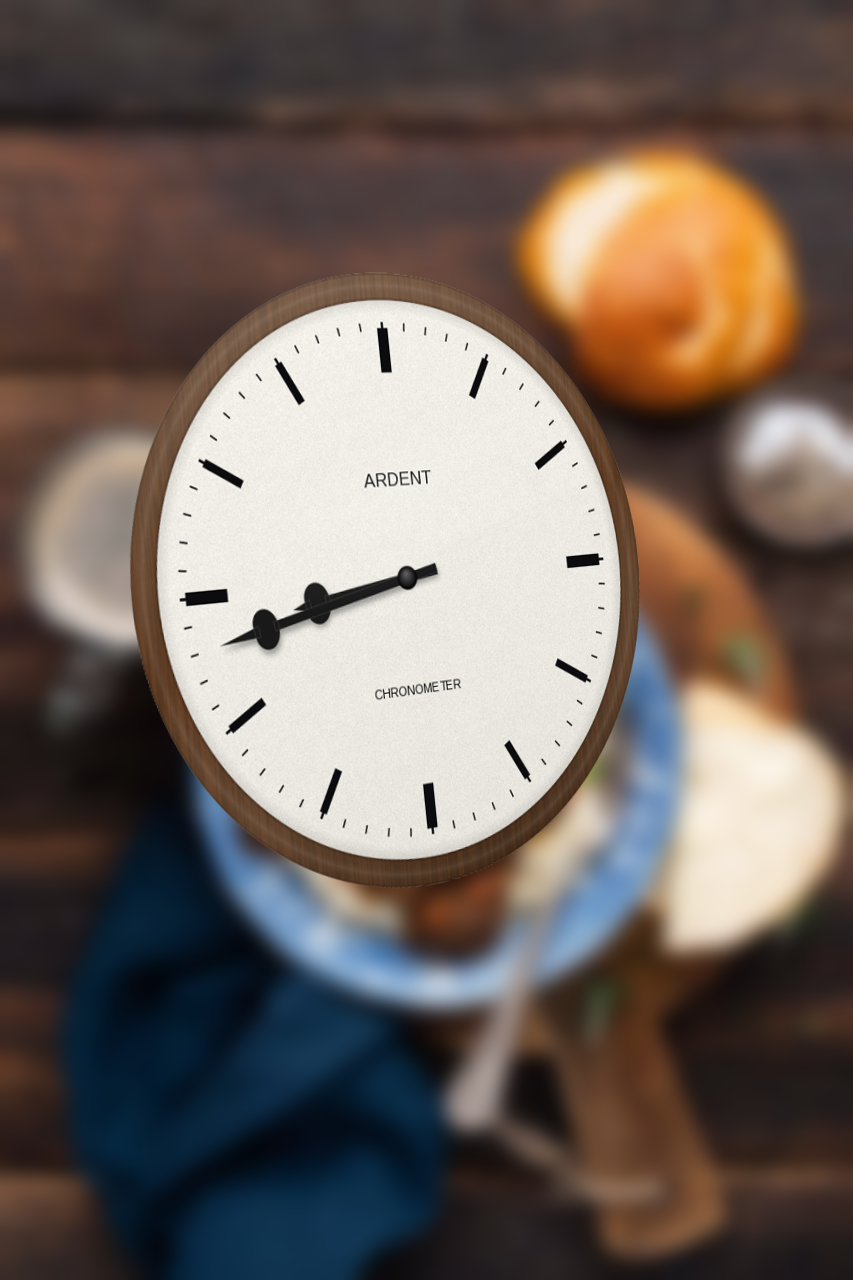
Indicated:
8:43
